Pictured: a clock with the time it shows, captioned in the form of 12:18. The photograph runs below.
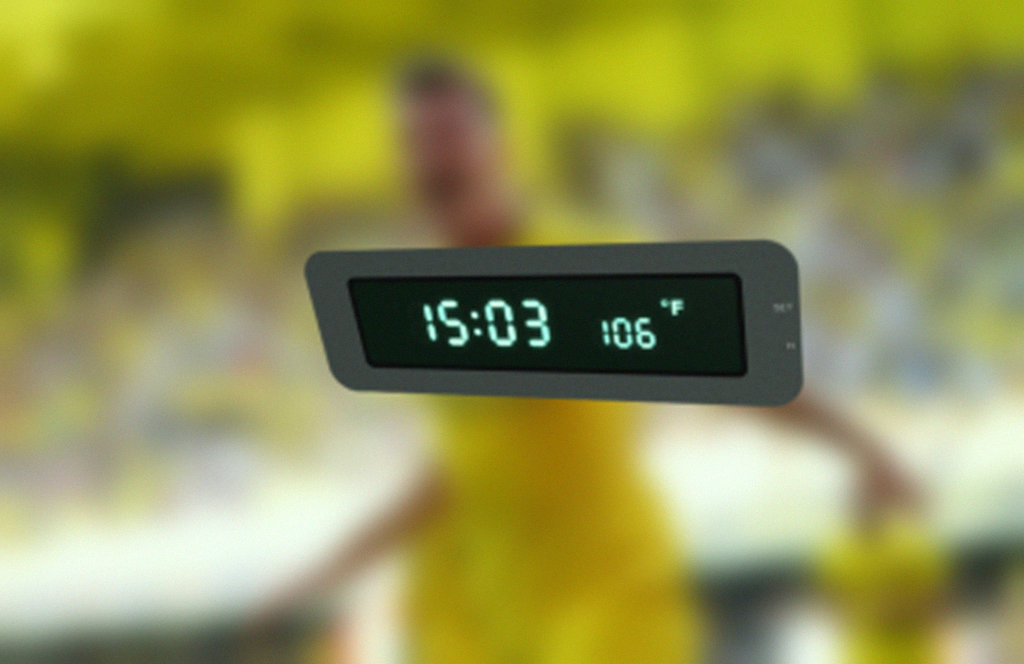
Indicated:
15:03
